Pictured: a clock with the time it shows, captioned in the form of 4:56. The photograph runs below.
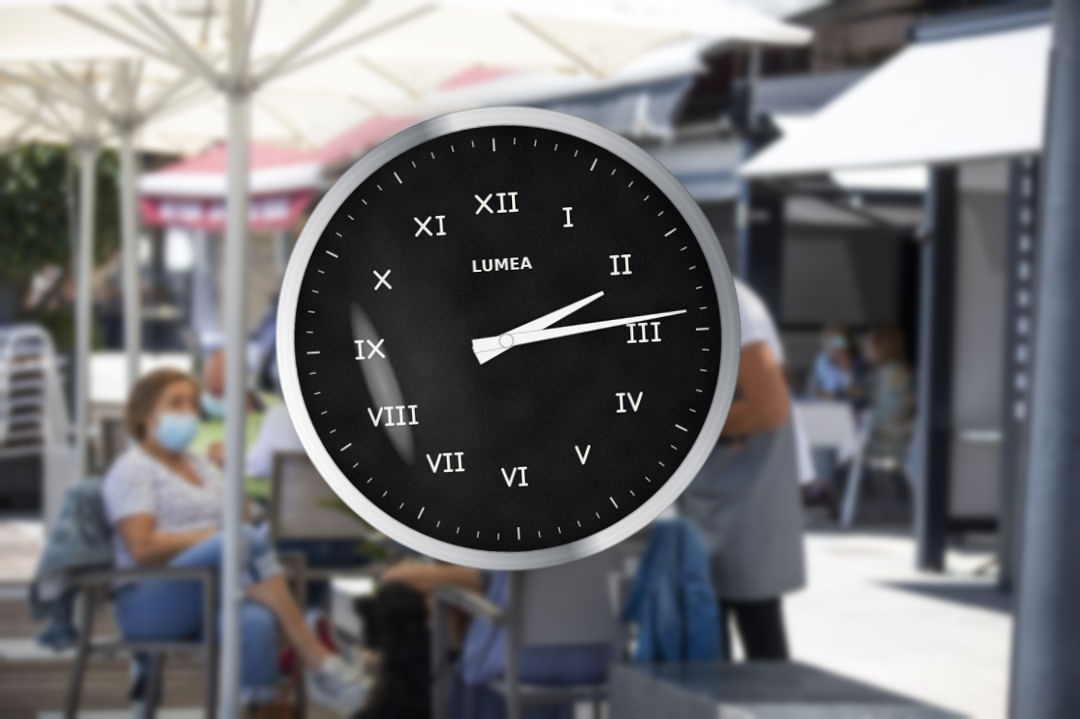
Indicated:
2:14
